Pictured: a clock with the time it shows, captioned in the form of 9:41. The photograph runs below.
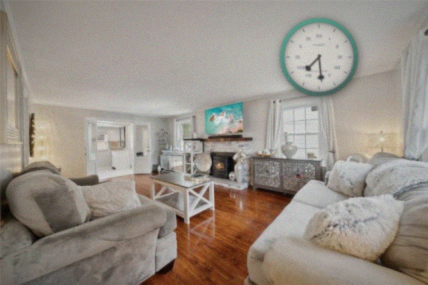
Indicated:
7:29
